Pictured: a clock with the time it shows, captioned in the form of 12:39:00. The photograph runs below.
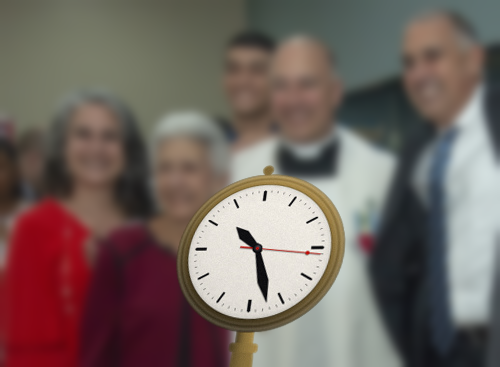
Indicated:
10:27:16
